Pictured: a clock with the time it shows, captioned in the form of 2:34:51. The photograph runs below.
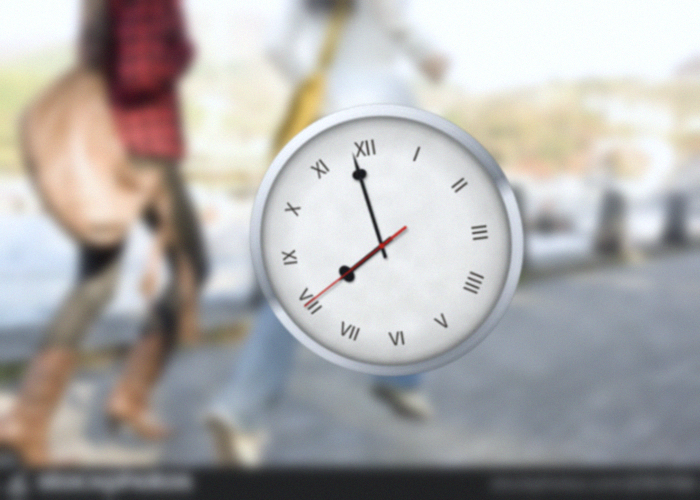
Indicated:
7:58:40
